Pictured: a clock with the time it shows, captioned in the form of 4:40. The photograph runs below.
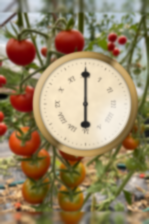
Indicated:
6:00
